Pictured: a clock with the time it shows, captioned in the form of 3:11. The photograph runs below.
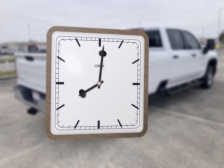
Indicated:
8:01
